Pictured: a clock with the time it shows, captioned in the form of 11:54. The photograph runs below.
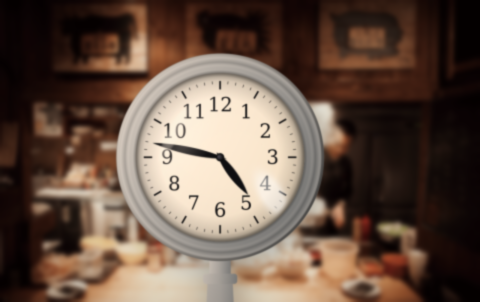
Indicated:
4:47
